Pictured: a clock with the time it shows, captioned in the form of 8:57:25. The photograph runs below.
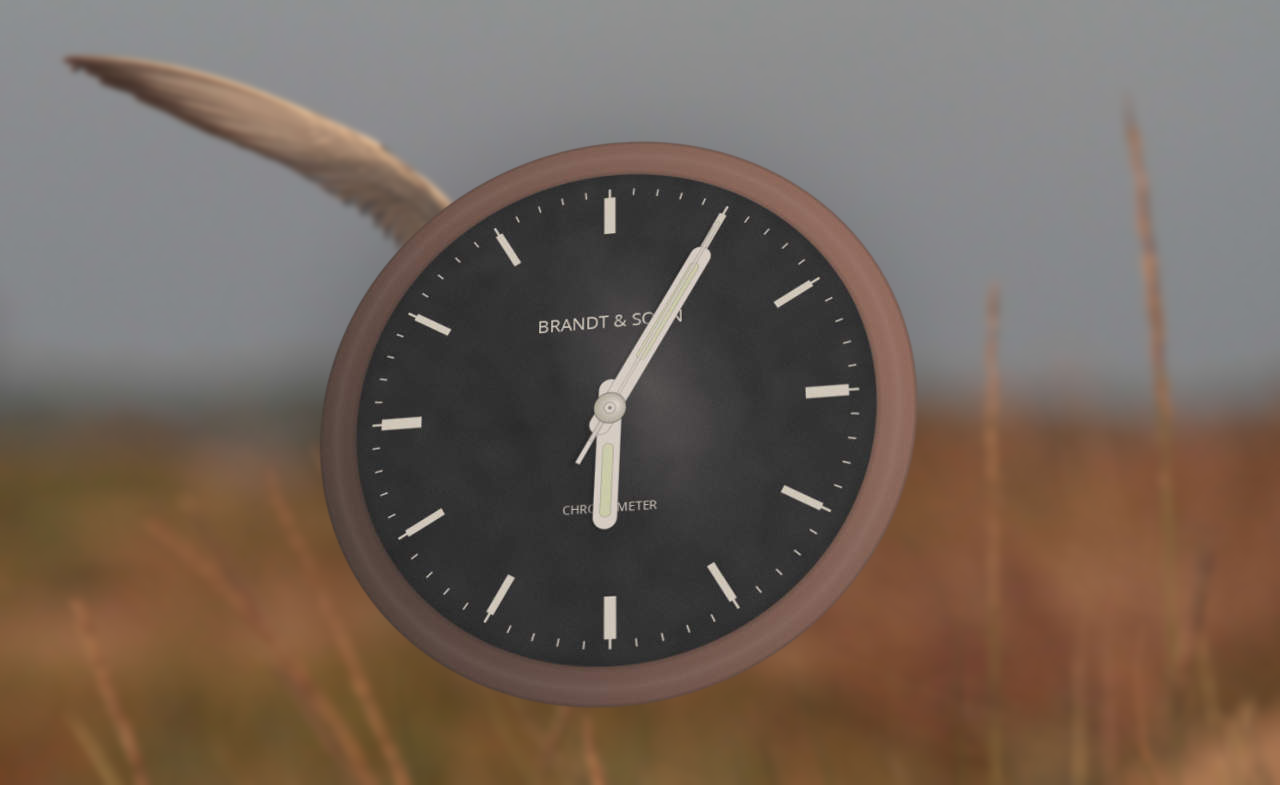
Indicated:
6:05:05
